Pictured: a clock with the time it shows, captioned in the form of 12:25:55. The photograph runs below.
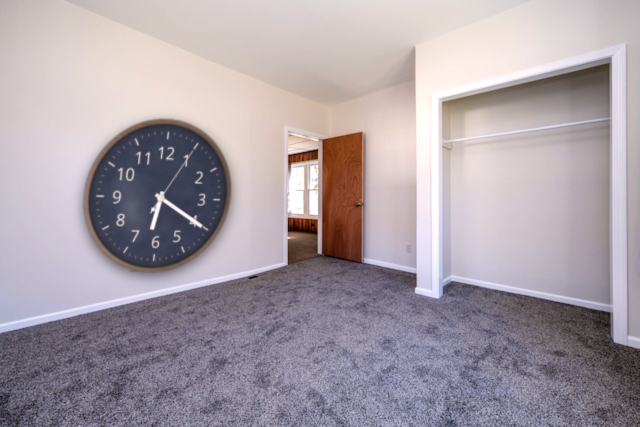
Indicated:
6:20:05
